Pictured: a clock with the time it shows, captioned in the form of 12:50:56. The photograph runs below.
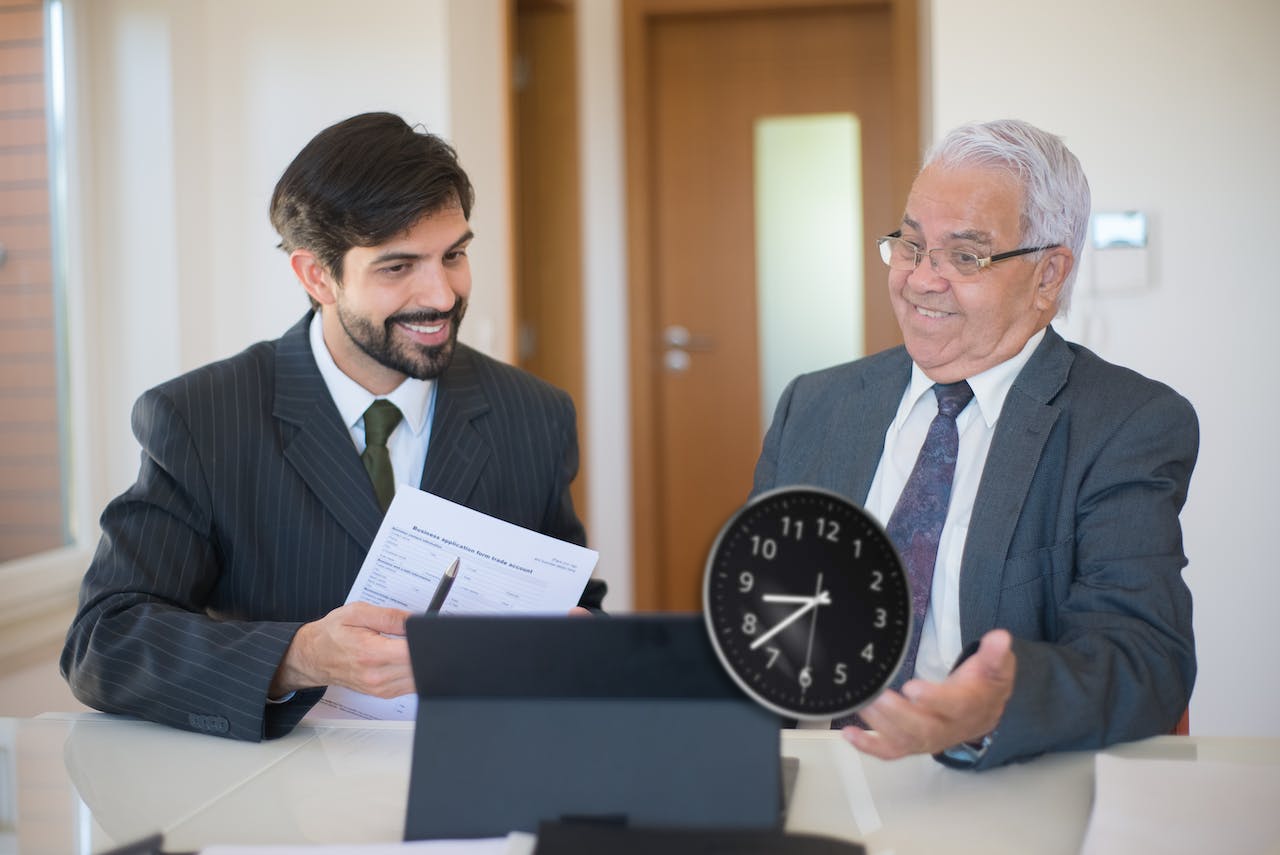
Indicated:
8:37:30
